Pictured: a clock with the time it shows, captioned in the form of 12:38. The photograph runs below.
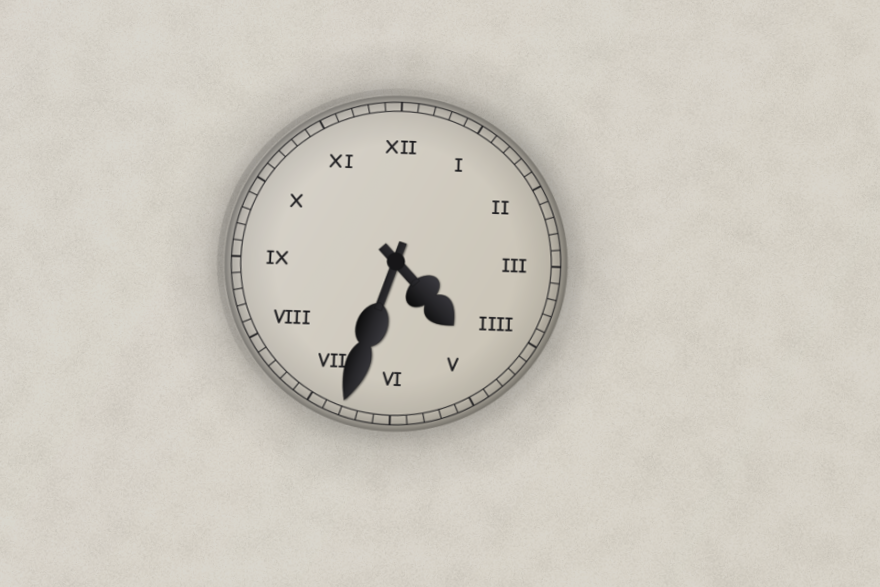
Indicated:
4:33
